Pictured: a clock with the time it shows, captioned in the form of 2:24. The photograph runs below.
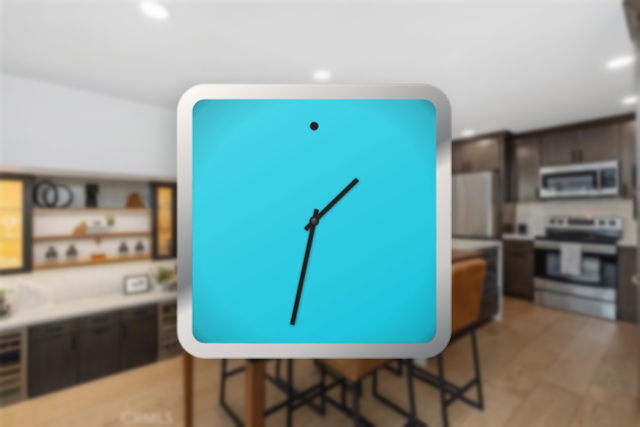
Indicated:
1:32
